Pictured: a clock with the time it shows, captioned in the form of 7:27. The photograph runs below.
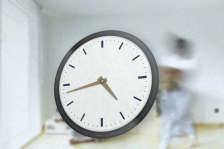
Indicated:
4:43
